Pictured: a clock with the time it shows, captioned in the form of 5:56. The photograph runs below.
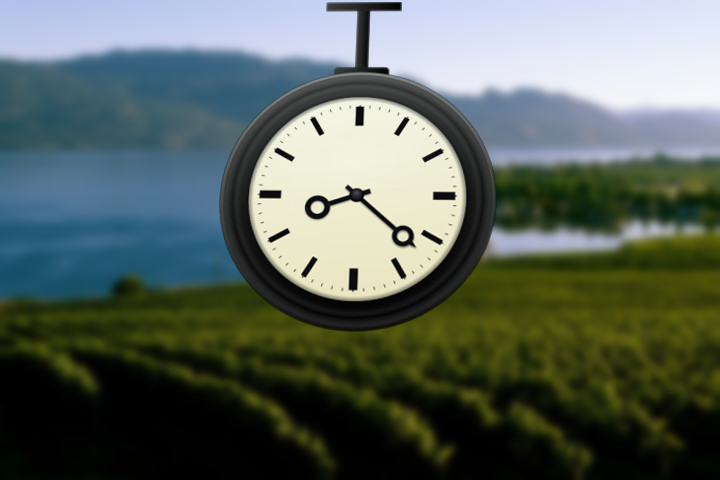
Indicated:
8:22
